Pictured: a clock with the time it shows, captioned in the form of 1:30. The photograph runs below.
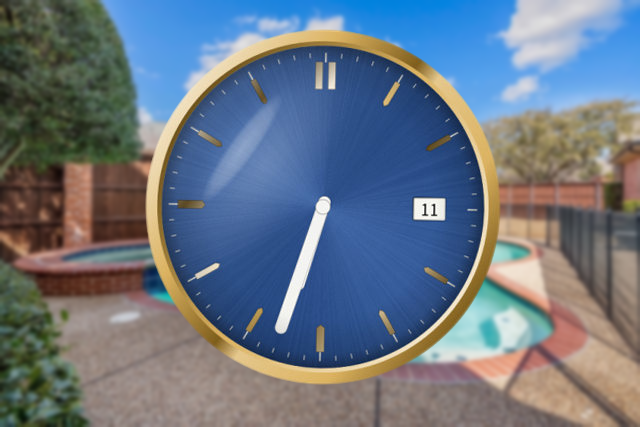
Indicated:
6:33
